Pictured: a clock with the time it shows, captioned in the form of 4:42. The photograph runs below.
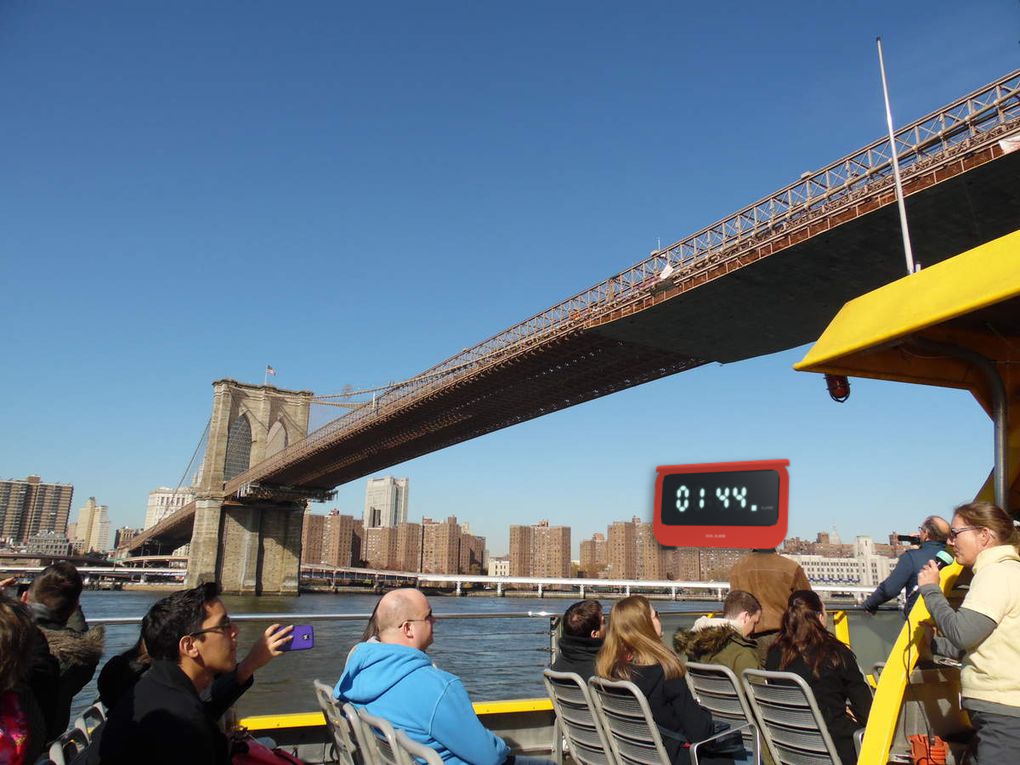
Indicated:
1:44
